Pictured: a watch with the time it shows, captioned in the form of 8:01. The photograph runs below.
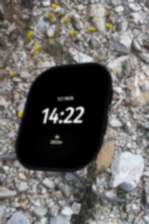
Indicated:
14:22
